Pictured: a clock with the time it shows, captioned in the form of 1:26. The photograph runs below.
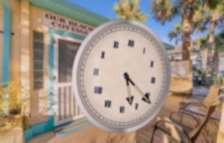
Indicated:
5:21
